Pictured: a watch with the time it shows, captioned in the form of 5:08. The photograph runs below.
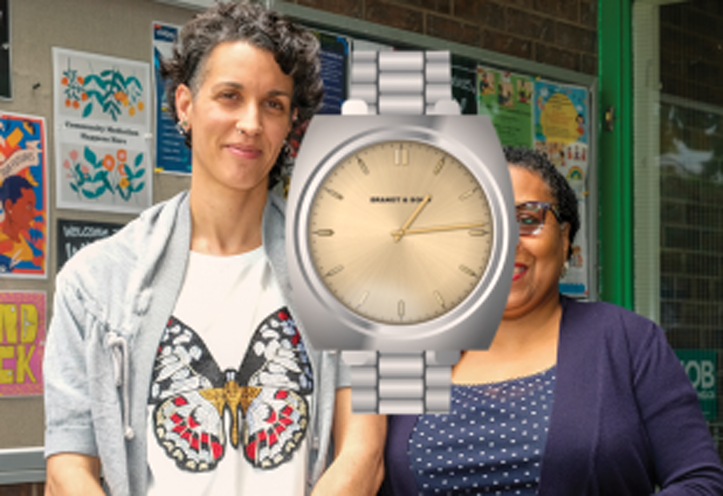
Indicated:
1:14
